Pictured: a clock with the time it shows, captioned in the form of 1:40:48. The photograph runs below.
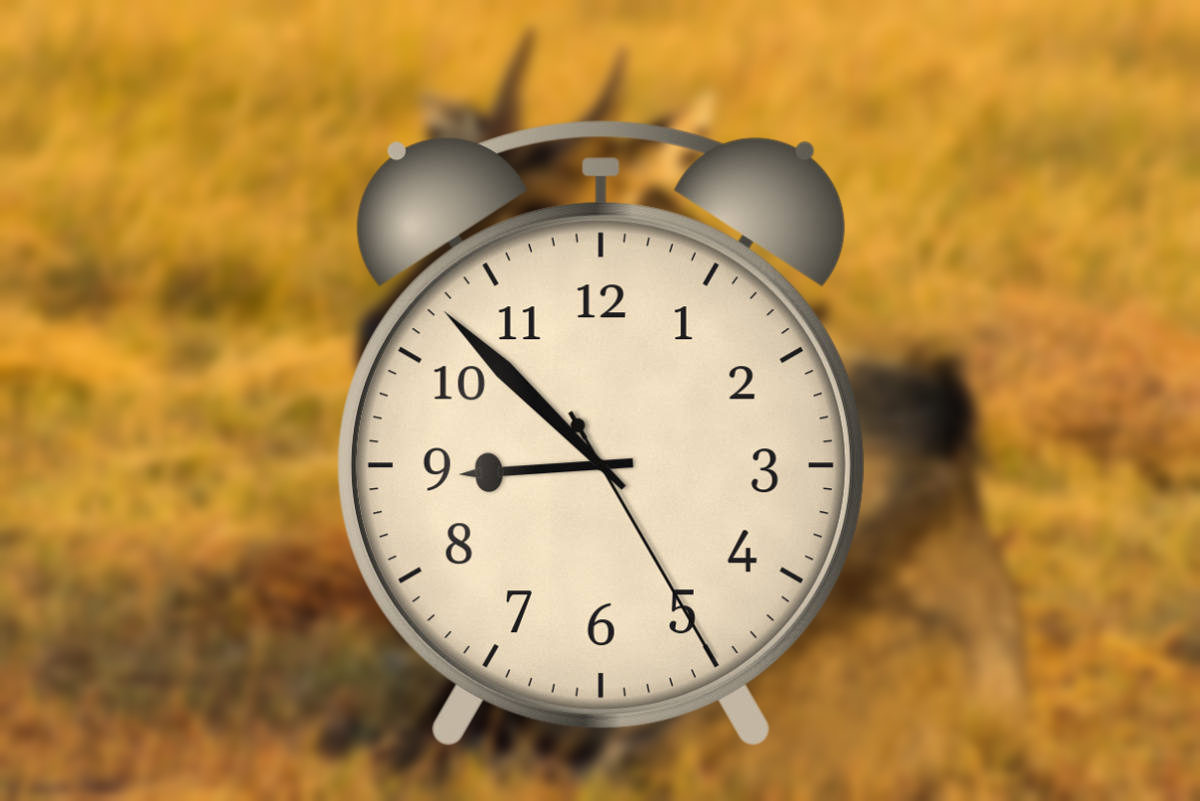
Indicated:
8:52:25
